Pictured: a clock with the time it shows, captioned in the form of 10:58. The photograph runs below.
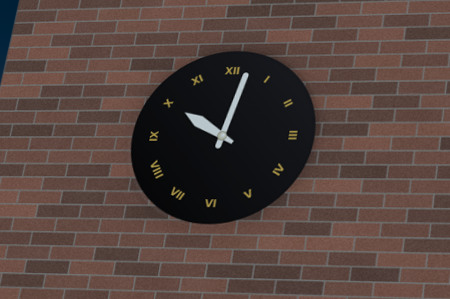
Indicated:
10:02
